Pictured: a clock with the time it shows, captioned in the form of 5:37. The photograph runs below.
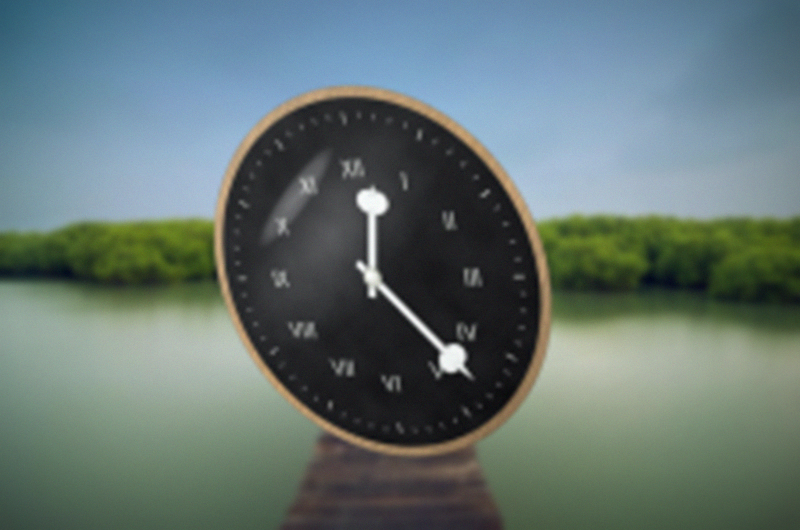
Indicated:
12:23
